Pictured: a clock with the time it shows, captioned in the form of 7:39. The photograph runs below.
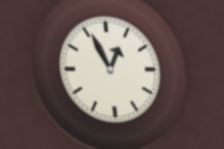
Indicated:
12:56
